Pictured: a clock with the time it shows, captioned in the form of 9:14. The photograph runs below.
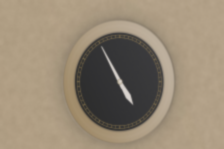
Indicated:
4:55
